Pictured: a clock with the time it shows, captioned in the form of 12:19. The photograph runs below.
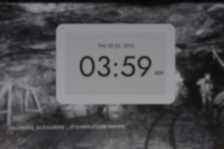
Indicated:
3:59
